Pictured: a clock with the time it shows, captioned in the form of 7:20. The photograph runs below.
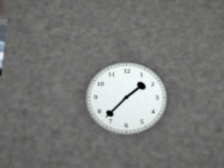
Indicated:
1:37
